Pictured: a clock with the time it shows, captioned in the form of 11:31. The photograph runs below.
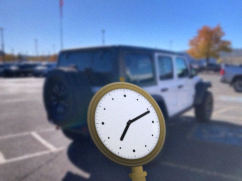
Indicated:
7:11
